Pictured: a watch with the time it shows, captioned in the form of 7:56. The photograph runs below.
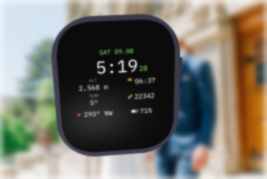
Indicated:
5:19
